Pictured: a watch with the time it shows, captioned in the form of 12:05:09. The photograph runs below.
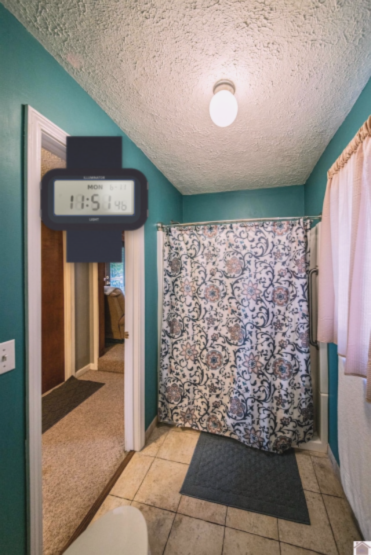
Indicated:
11:51:46
